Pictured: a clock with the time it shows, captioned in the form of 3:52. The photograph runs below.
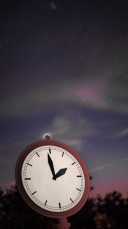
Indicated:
1:59
